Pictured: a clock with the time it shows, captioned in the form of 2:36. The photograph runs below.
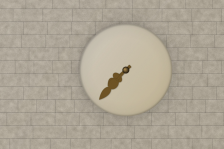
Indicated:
7:37
